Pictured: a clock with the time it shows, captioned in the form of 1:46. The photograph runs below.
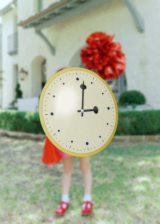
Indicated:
3:02
